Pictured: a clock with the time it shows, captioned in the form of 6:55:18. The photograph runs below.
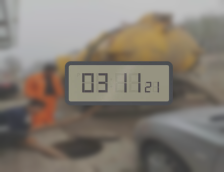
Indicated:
3:11:21
